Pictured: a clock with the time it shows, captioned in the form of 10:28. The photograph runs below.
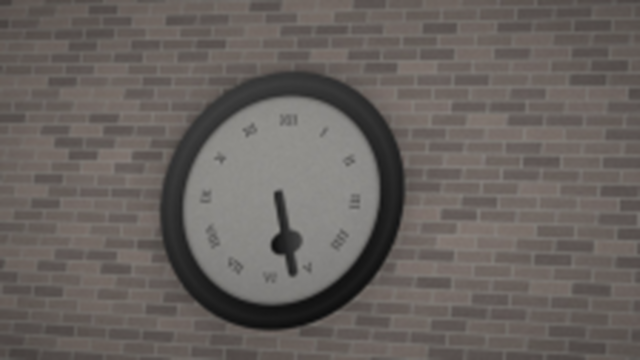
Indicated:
5:27
